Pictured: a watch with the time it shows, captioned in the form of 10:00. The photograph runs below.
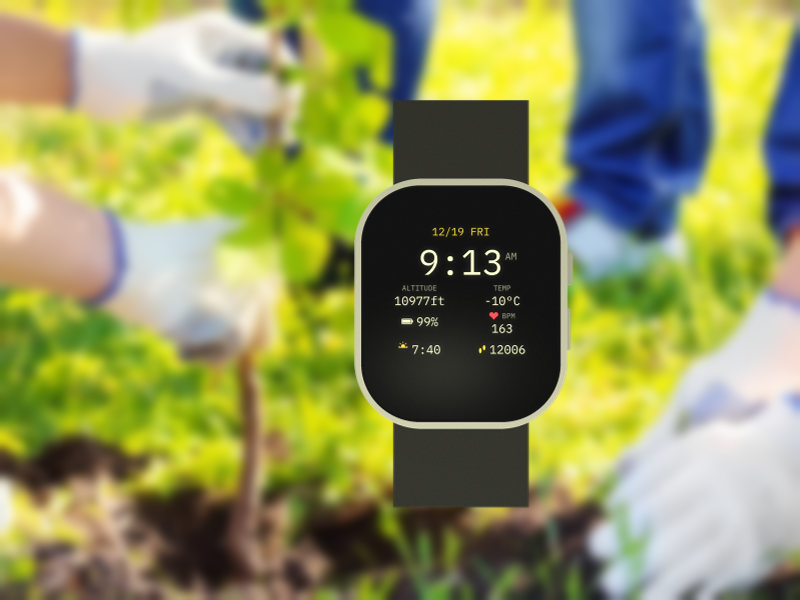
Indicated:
9:13
